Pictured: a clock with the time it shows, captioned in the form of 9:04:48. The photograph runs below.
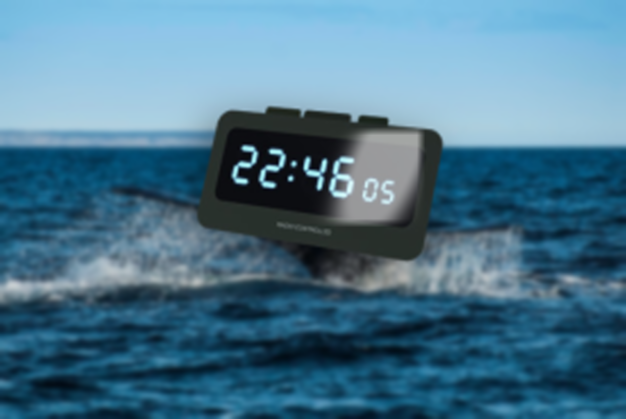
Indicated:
22:46:05
